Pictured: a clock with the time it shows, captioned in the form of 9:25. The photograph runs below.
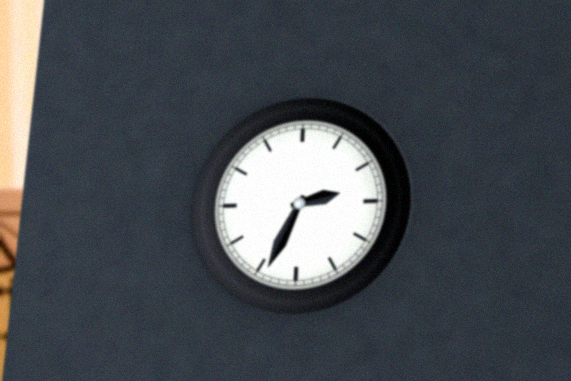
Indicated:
2:34
